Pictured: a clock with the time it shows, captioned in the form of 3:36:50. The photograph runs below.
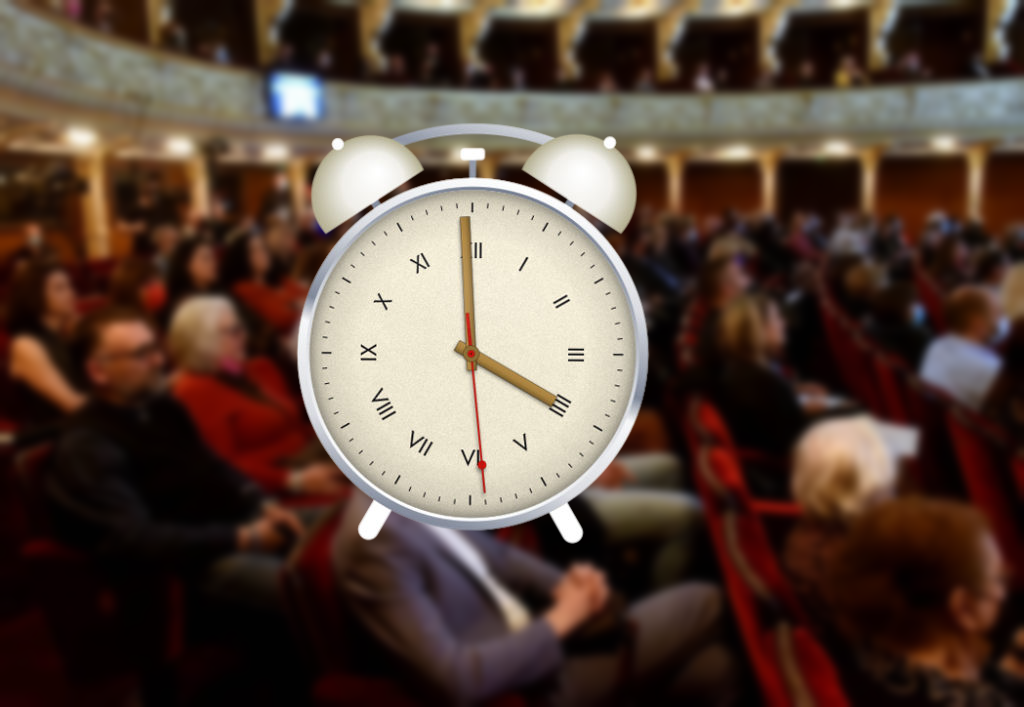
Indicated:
3:59:29
